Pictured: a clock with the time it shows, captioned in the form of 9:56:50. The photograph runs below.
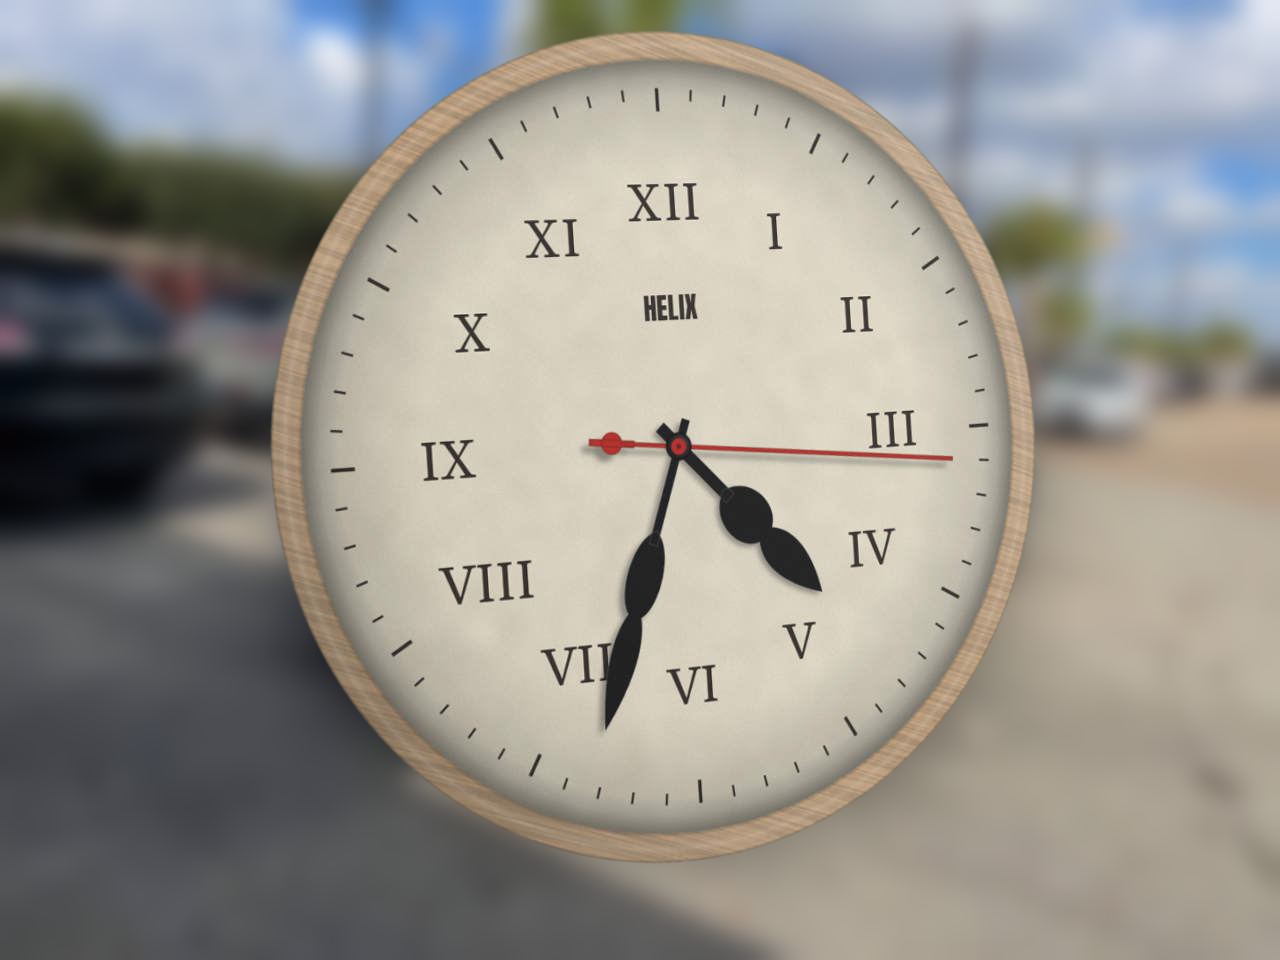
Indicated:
4:33:16
